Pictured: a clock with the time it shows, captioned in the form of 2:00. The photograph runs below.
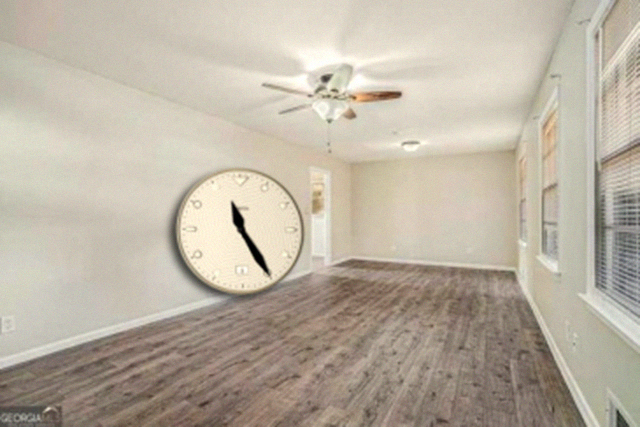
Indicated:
11:25
